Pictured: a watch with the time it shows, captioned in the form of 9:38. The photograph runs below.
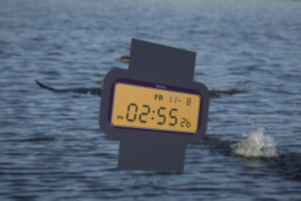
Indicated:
2:55
